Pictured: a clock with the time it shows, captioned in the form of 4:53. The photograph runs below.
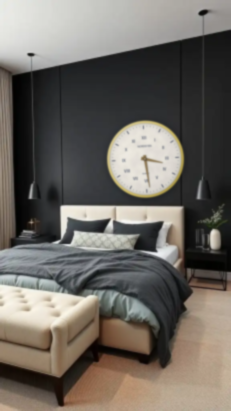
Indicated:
3:29
